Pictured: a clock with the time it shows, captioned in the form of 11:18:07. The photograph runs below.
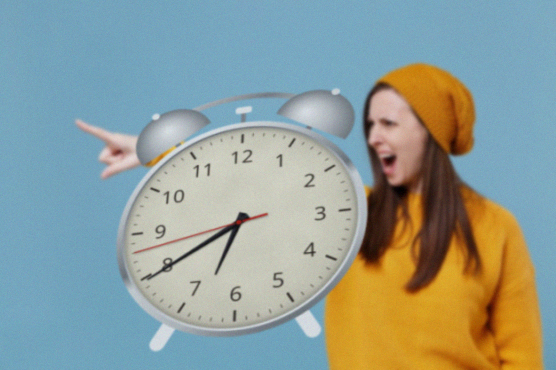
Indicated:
6:39:43
